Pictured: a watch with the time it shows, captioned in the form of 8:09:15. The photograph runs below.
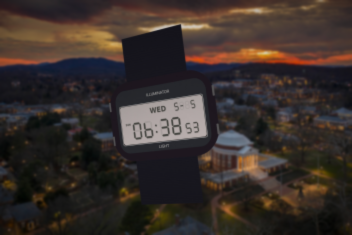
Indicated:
6:38:53
